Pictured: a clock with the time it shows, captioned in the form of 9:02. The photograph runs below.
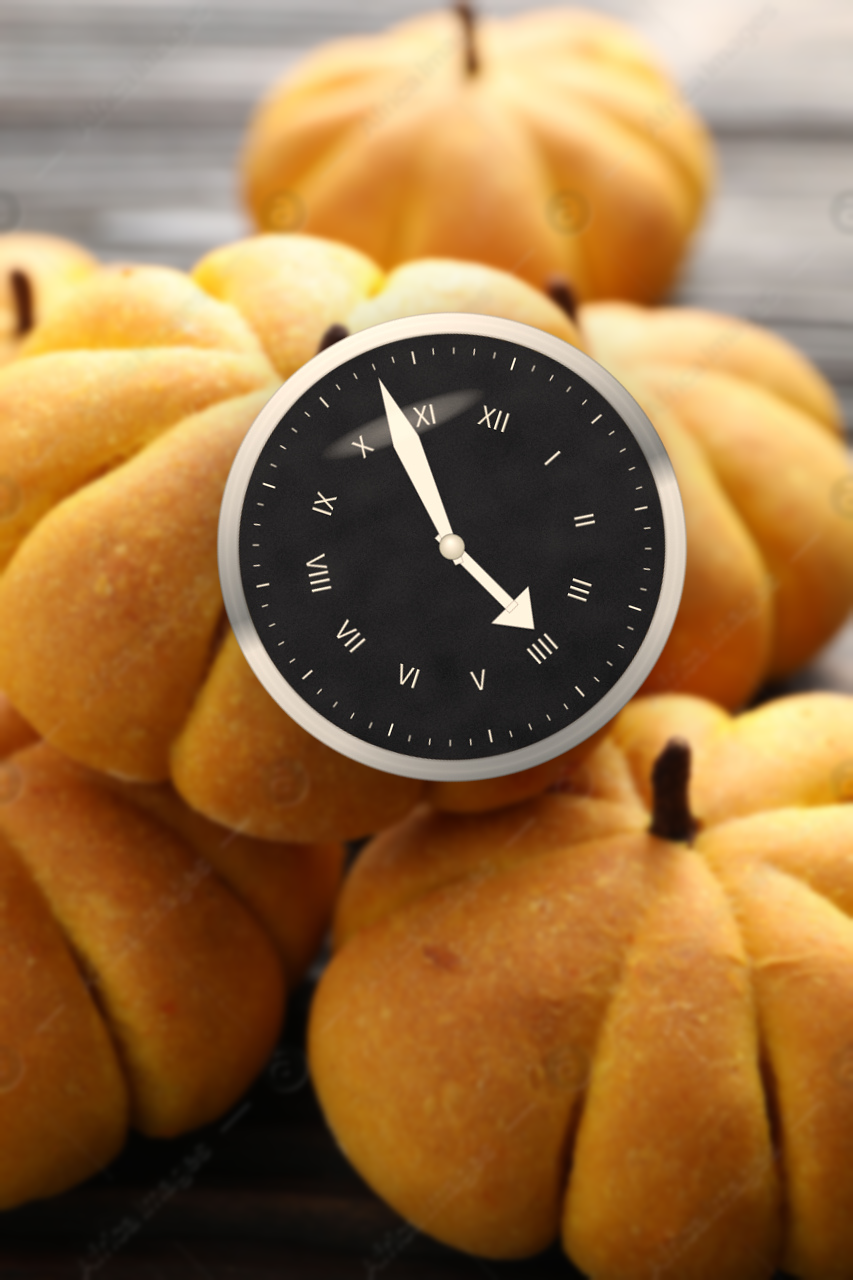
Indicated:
3:53
